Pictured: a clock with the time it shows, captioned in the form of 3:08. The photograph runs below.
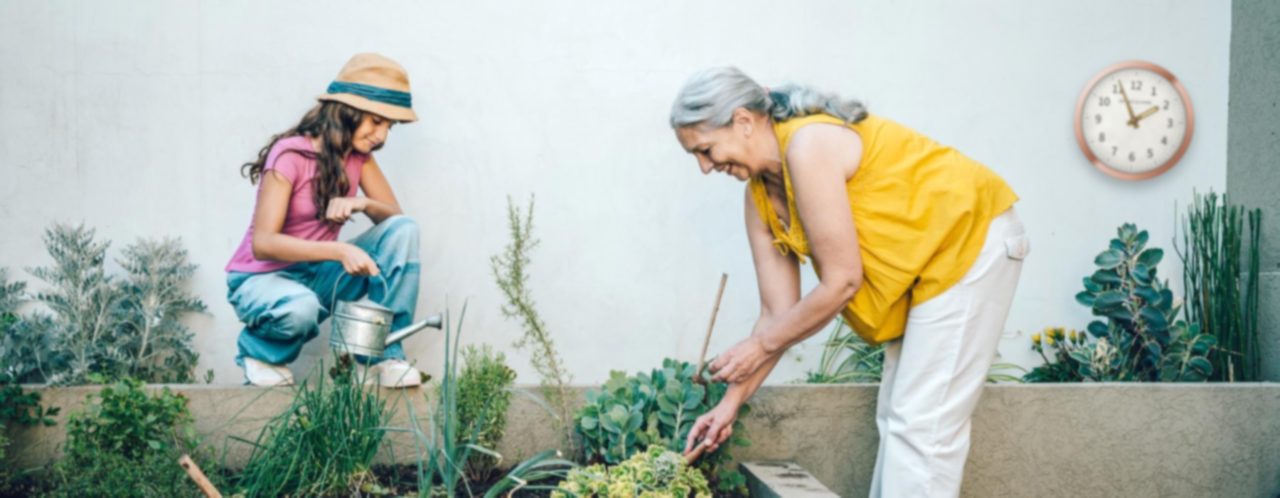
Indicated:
1:56
